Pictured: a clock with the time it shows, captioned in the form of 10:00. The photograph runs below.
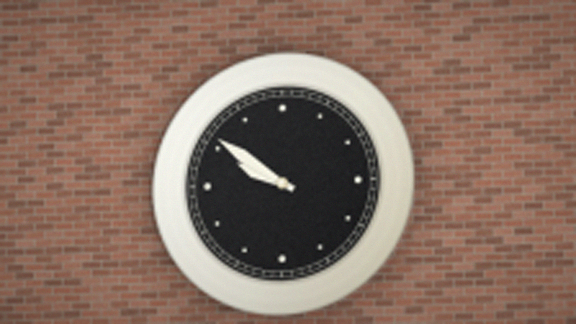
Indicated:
9:51
